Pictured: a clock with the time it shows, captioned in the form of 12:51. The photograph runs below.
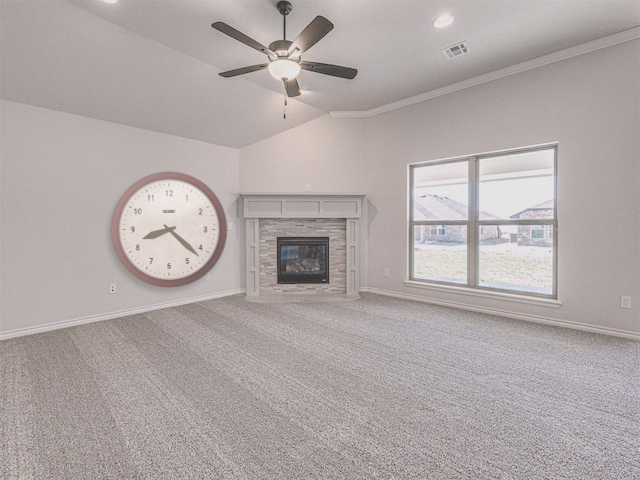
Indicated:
8:22
